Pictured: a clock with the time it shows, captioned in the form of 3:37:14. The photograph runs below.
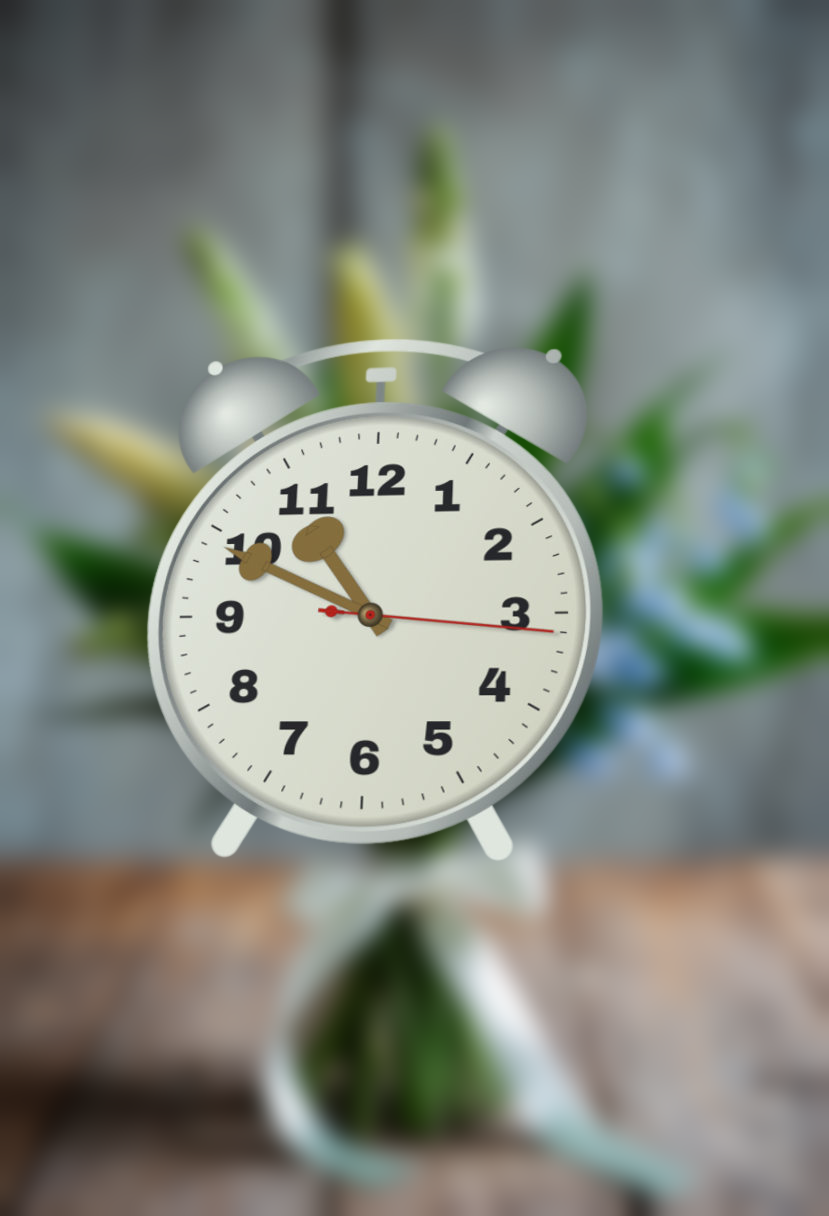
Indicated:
10:49:16
